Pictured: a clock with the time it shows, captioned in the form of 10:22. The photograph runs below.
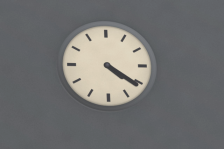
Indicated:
4:21
